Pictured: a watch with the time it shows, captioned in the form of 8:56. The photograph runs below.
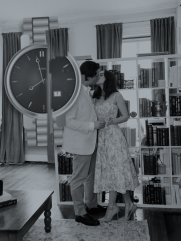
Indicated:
7:58
